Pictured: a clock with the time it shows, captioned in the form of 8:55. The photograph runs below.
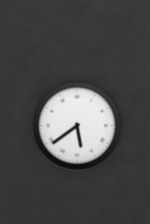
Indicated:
5:39
